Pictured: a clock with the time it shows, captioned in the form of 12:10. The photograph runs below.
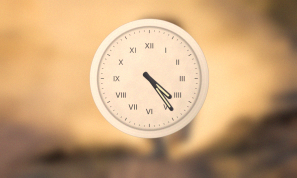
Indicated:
4:24
